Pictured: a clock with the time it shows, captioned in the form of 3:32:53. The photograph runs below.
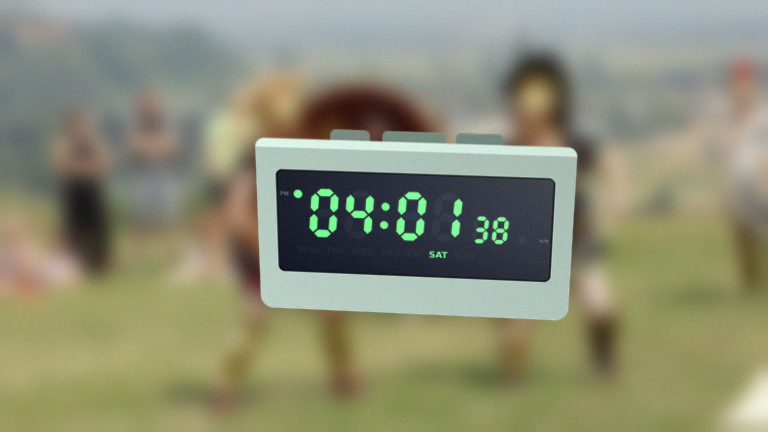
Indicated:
4:01:38
